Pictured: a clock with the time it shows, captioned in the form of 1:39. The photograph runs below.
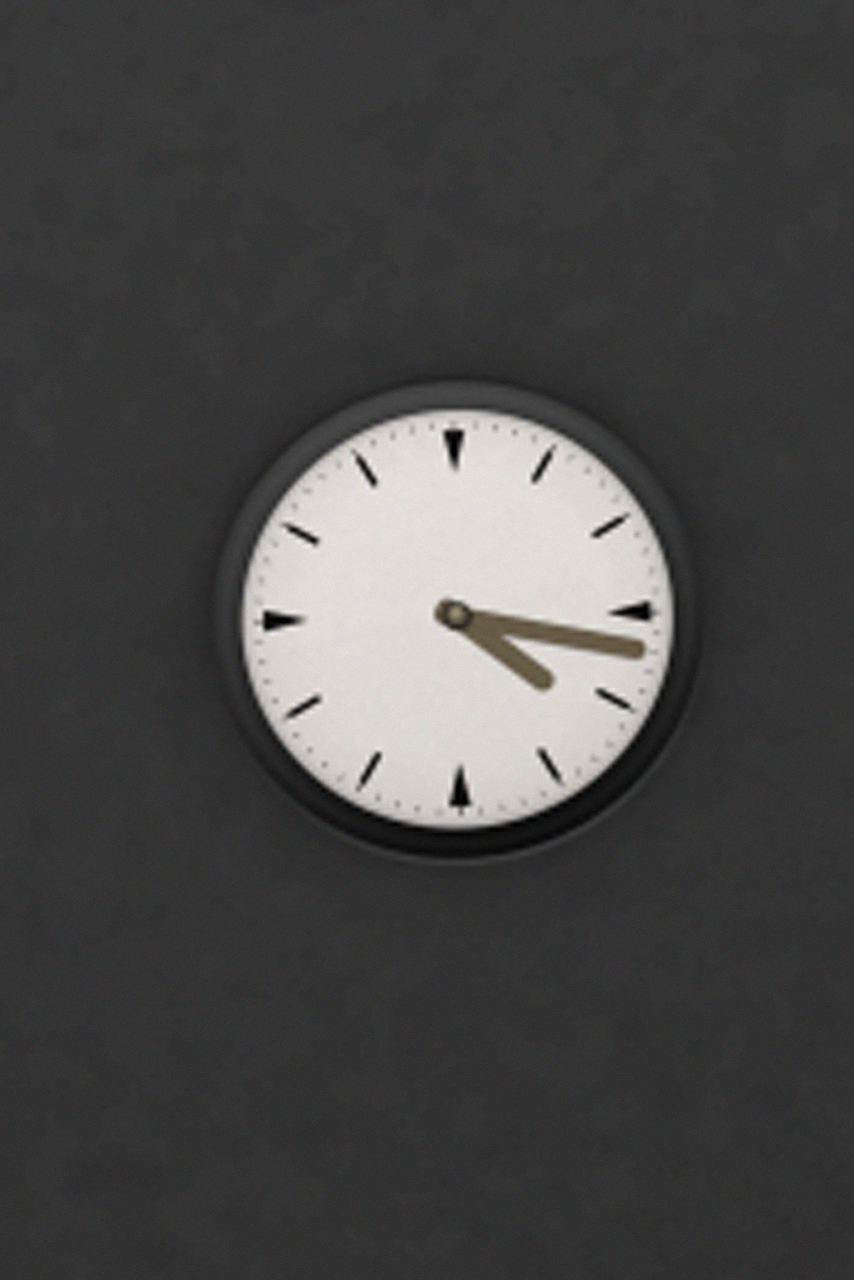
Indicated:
4:17
